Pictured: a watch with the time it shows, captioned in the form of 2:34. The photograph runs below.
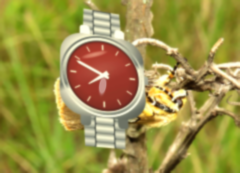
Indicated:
7:49
